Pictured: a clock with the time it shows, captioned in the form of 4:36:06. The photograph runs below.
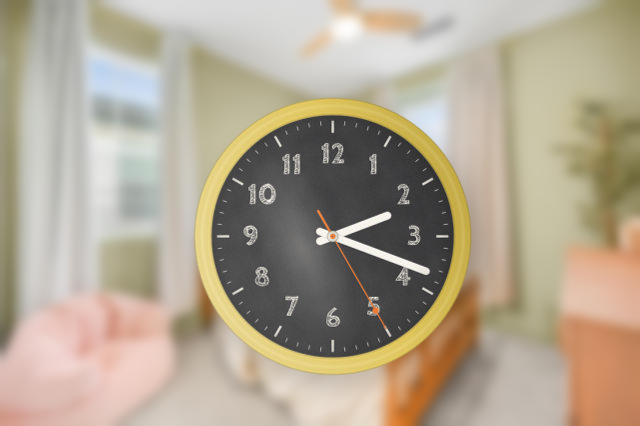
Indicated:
2:18:25
